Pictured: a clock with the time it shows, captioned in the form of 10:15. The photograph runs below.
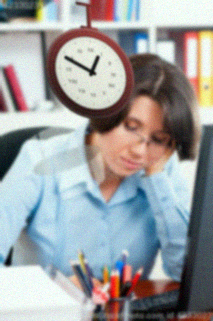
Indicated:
12:49
